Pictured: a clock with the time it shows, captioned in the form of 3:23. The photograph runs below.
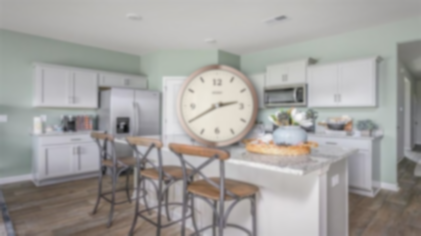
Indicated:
2:40
